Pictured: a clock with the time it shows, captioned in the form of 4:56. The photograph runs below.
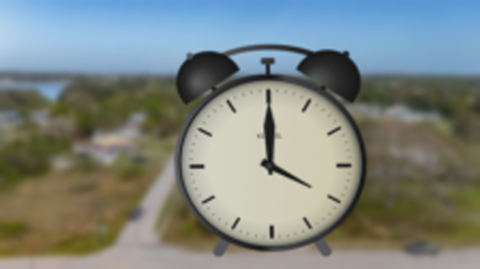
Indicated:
4:00
